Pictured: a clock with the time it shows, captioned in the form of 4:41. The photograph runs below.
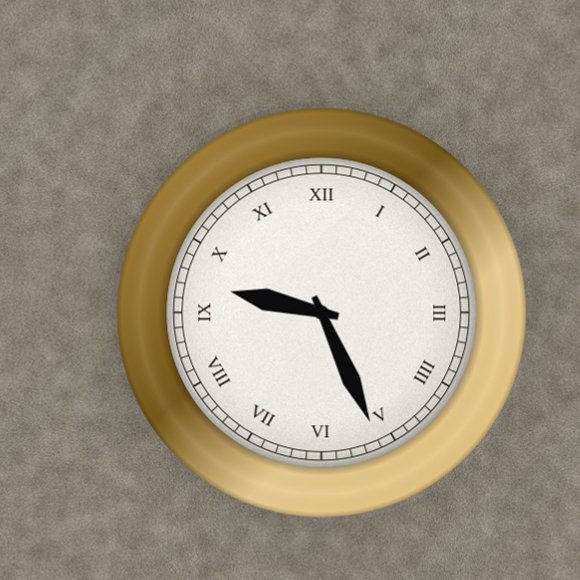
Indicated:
9:26
